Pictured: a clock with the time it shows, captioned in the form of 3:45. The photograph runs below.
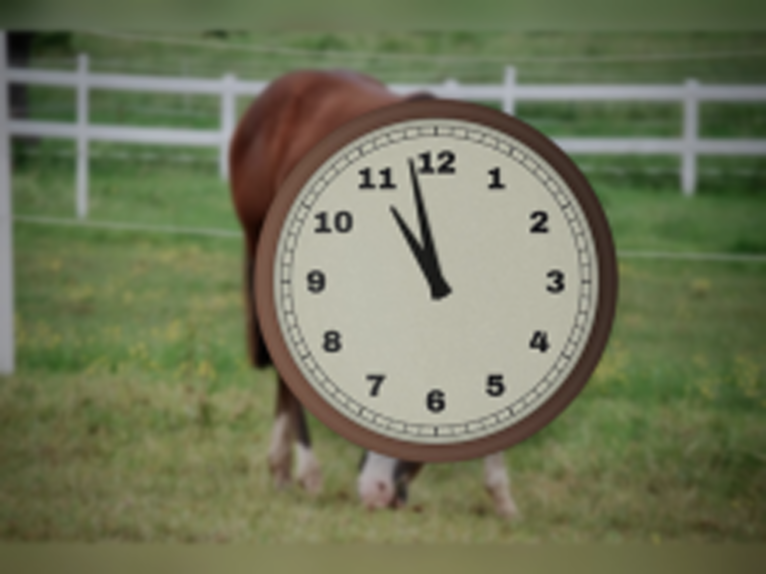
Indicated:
10:58
